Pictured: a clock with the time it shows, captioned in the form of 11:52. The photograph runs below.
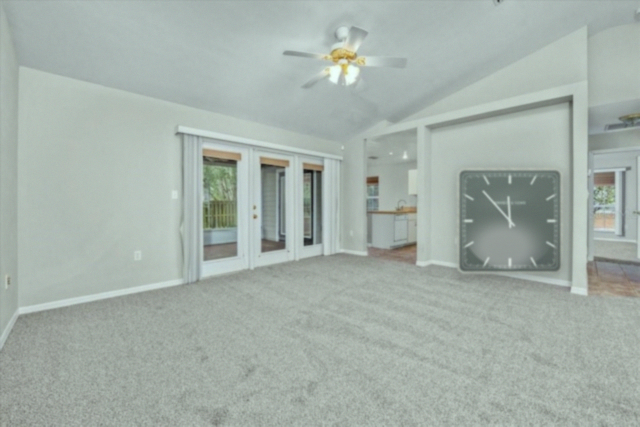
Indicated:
11:53
